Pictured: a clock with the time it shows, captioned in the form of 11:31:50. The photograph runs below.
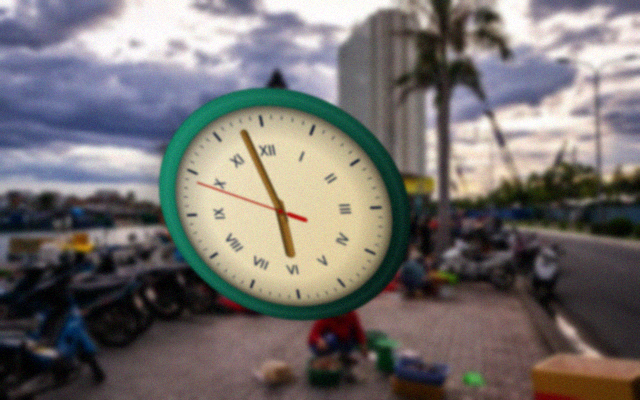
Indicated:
5:57:49
